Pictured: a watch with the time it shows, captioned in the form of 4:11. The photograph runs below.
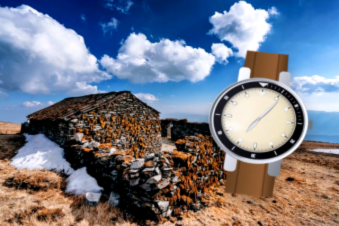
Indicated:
7:06
